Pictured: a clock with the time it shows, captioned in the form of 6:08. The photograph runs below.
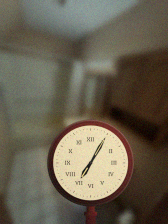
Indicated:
7:05
